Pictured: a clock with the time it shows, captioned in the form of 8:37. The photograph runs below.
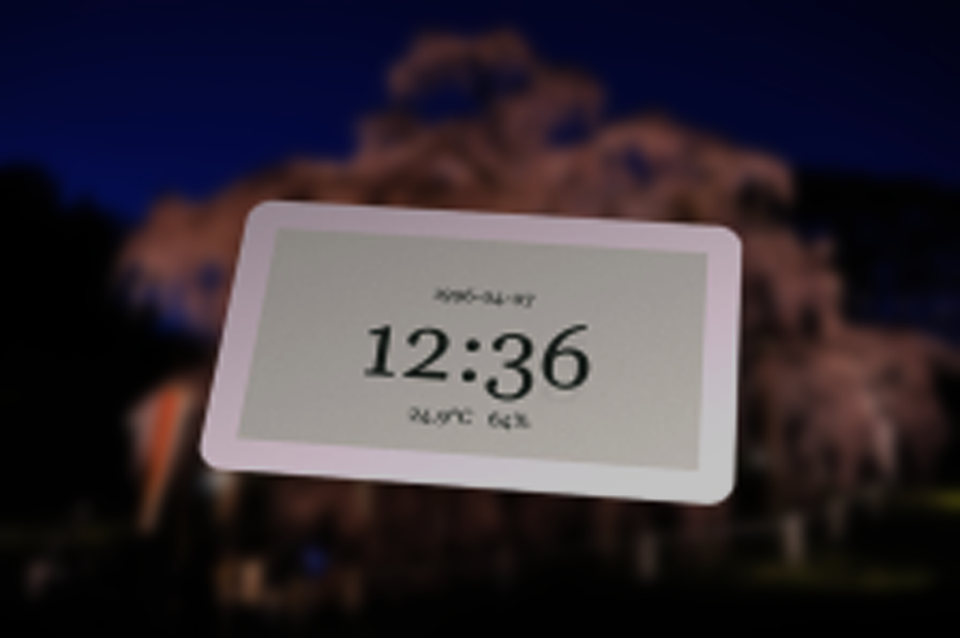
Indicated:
12:36
